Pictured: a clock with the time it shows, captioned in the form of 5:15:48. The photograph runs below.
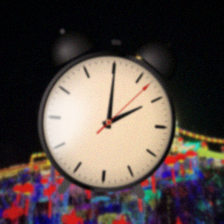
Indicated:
2:00:07
